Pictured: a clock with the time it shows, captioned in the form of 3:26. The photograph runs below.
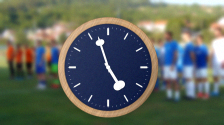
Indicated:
4:57
